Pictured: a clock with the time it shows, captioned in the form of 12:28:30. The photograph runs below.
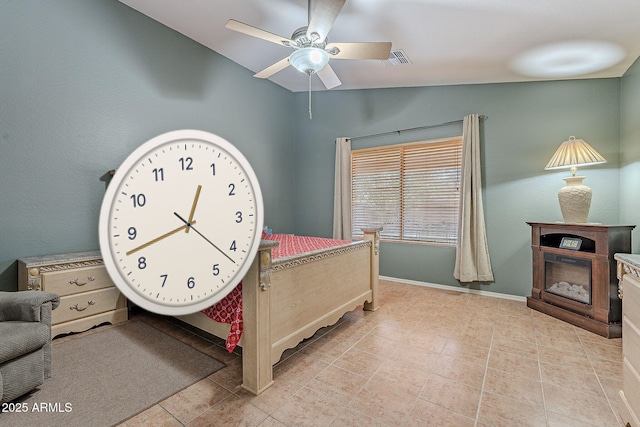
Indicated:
12:42:22
